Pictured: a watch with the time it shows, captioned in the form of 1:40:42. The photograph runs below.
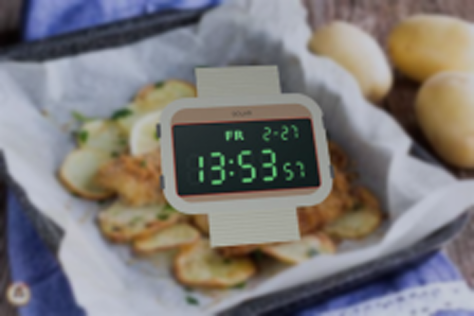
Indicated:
13:53:57
